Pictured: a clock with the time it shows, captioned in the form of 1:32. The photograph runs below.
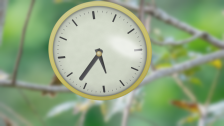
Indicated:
5:37
